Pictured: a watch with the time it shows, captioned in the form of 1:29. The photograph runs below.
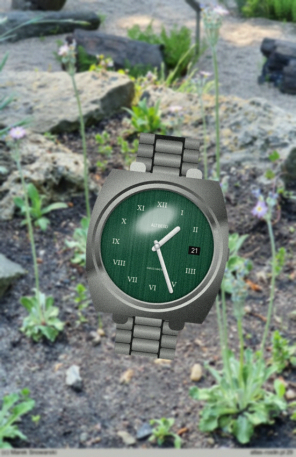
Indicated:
1:26
